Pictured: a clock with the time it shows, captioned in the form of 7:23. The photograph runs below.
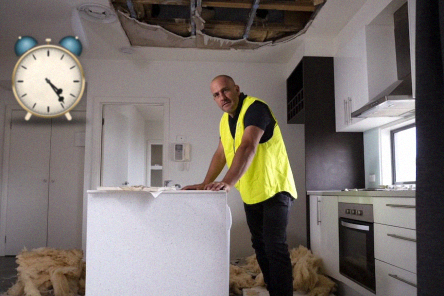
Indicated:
4:24
